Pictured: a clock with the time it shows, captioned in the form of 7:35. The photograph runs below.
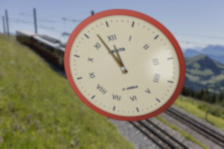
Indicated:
11:57
